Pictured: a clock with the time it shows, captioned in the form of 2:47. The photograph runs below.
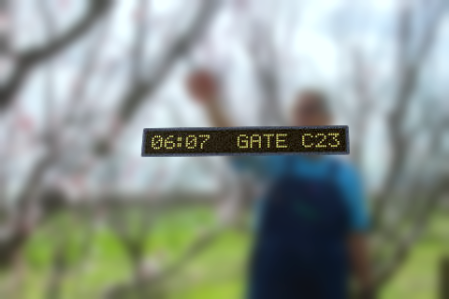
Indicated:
6:07
